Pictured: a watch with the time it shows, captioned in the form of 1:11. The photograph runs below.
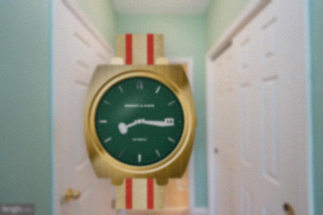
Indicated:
8:16
